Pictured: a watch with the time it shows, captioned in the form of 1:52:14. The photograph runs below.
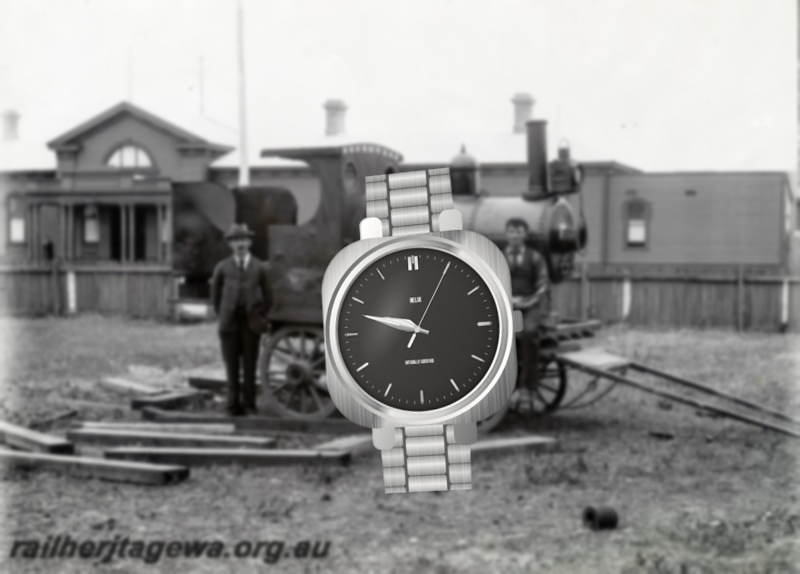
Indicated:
9:48:05
